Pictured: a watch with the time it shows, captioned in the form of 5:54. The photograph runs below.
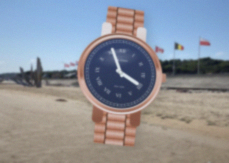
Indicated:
3:56
